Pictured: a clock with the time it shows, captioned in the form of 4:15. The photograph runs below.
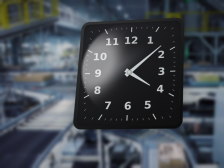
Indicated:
4:08
